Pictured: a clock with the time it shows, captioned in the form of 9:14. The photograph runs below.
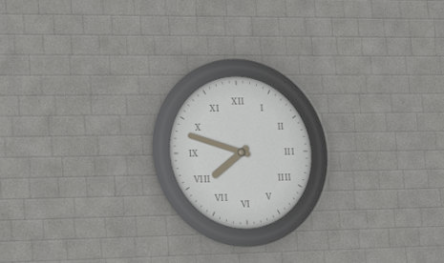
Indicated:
7:48
